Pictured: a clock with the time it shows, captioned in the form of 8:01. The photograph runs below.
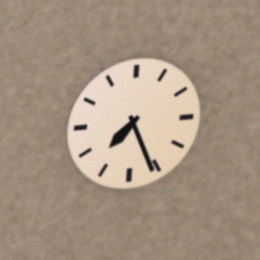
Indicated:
7:26
